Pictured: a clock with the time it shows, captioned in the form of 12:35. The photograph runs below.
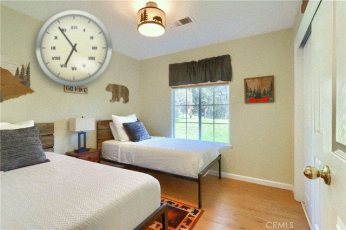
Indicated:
6:54
